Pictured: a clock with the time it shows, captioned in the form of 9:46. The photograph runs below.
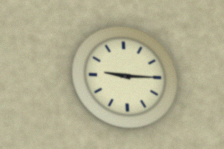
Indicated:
9:15
